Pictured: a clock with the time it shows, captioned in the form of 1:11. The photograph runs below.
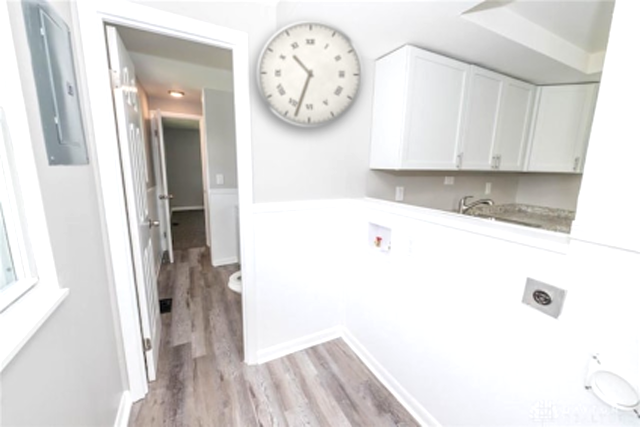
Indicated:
10:33
